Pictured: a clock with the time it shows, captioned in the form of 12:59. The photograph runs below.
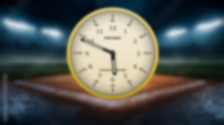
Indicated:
5:49
